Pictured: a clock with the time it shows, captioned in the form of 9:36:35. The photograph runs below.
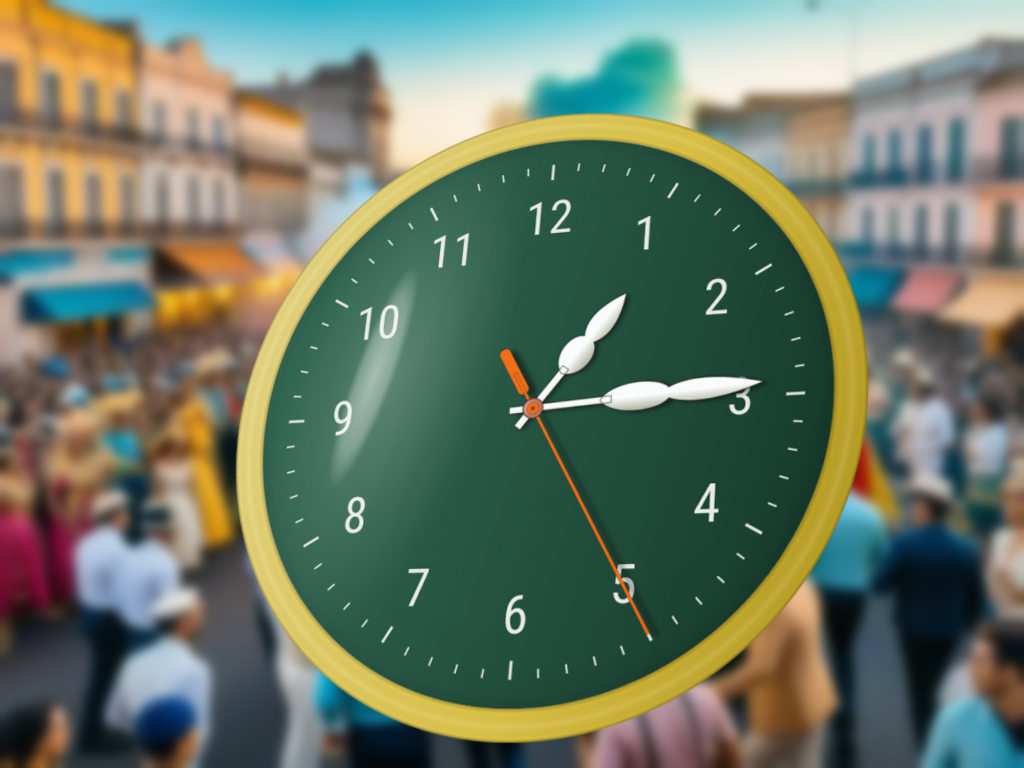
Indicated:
1:14:25
